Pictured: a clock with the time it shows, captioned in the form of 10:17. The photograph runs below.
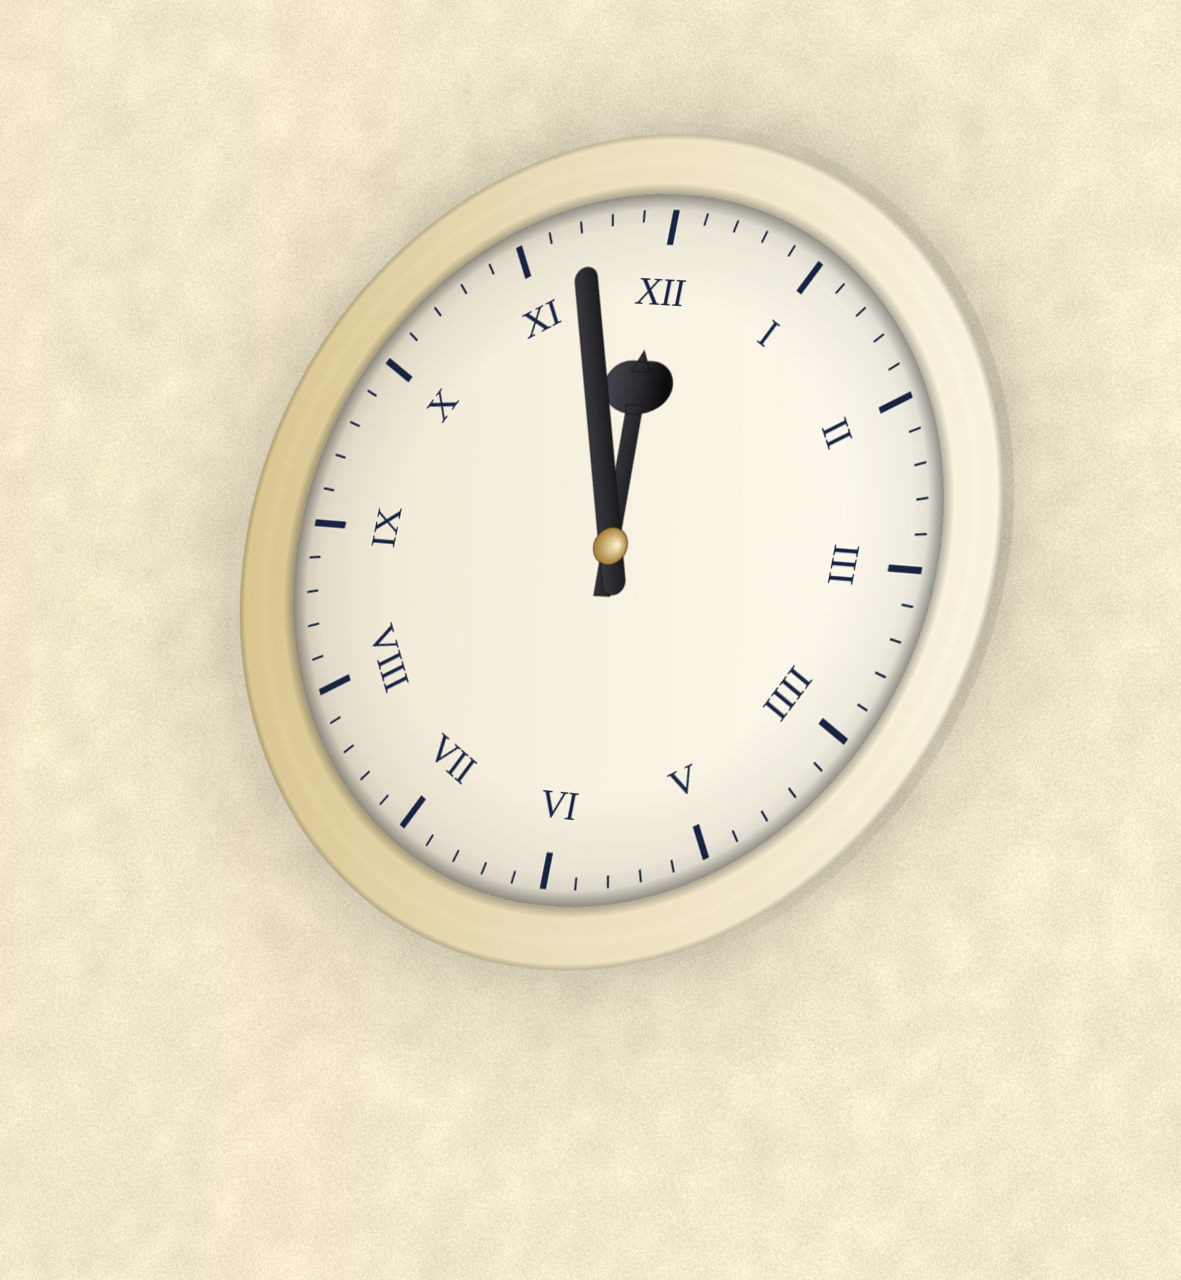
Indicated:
11:57
